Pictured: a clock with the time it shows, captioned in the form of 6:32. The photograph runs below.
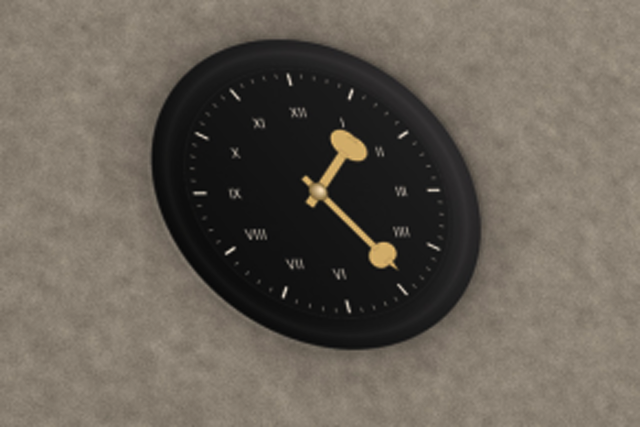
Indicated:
1:24
